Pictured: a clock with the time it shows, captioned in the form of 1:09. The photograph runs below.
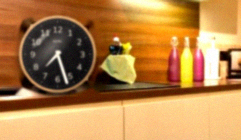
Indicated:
7:27
